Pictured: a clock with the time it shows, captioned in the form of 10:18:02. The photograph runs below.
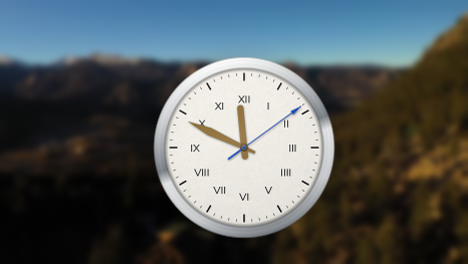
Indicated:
11:49:09
